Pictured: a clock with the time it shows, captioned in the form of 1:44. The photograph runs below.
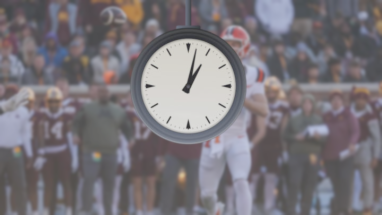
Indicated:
1:02
